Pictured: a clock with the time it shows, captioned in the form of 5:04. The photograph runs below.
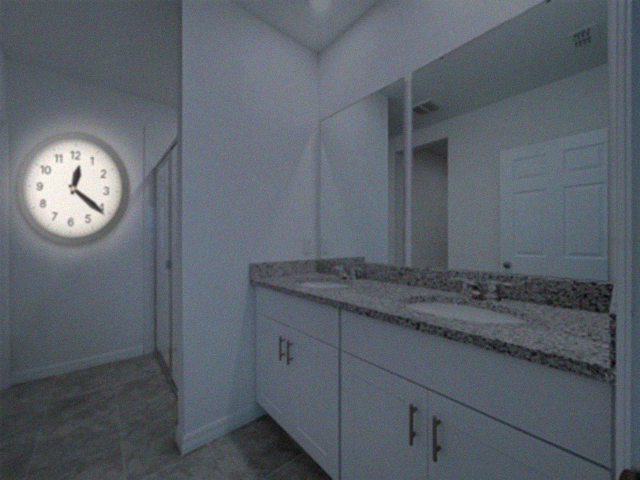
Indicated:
12:21
